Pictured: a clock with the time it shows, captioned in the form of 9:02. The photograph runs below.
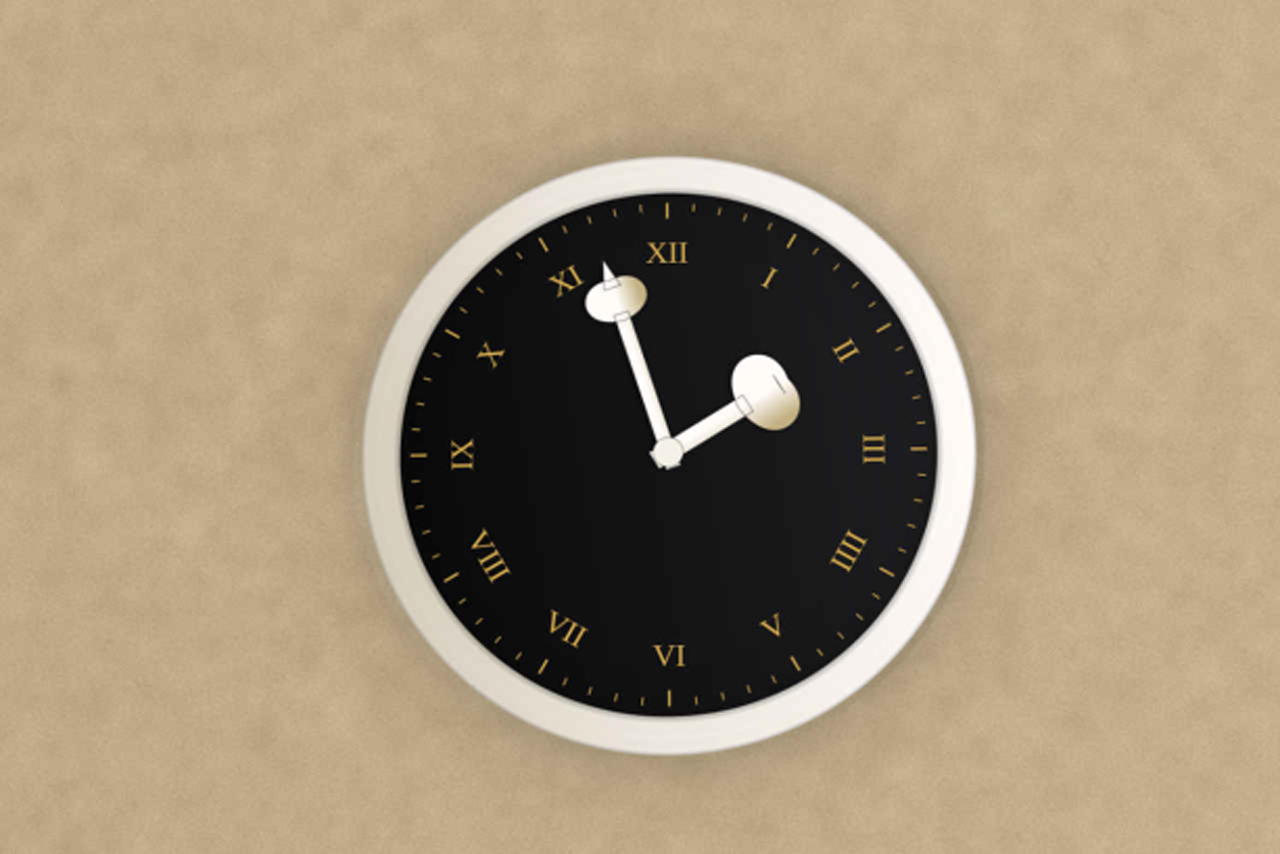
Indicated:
1:57
